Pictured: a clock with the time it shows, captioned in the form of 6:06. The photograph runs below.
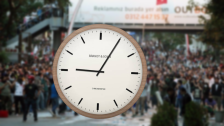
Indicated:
9:05
